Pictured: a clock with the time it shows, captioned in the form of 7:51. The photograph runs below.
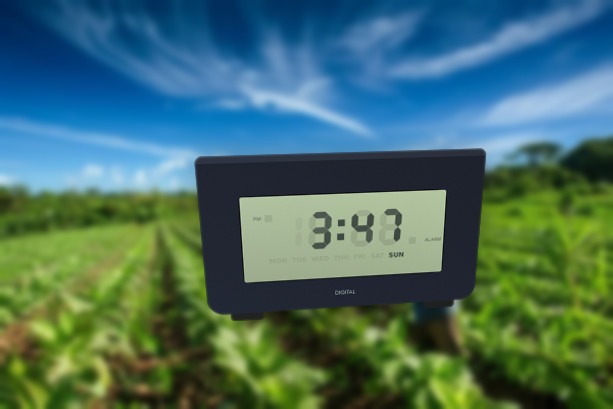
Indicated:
3:47
